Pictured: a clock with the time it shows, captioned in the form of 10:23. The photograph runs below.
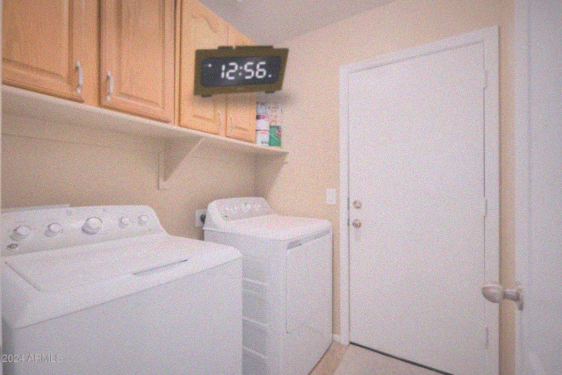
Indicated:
12:56
